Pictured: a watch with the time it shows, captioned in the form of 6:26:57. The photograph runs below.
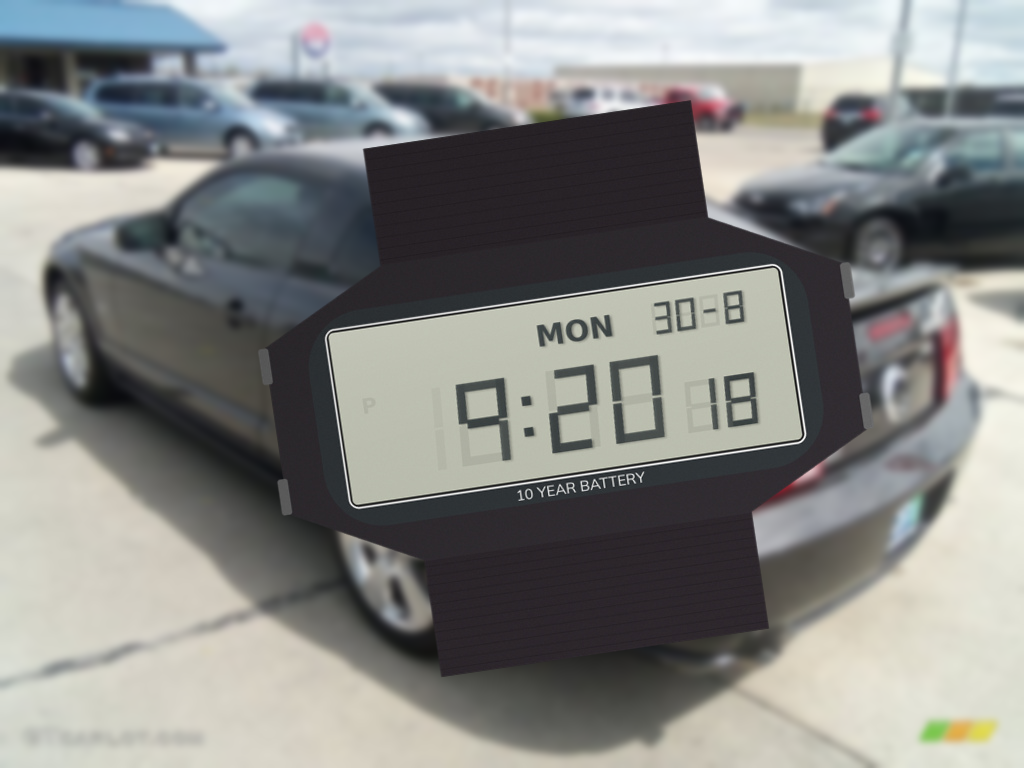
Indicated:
9:20:18
